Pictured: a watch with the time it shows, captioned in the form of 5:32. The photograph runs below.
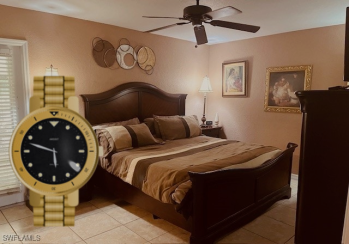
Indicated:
5:48
